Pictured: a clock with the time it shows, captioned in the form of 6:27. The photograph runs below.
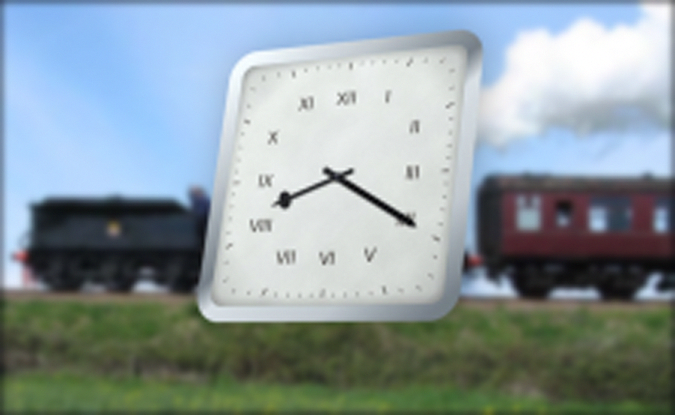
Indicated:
8:20
